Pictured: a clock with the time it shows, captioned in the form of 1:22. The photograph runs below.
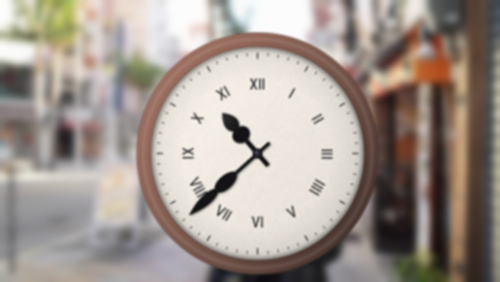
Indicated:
10:38
